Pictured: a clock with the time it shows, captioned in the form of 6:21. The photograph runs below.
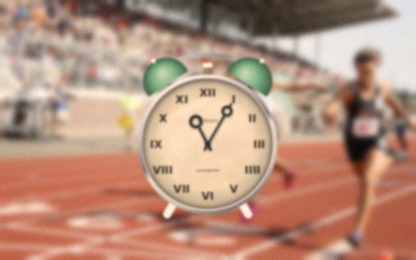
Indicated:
11:05
